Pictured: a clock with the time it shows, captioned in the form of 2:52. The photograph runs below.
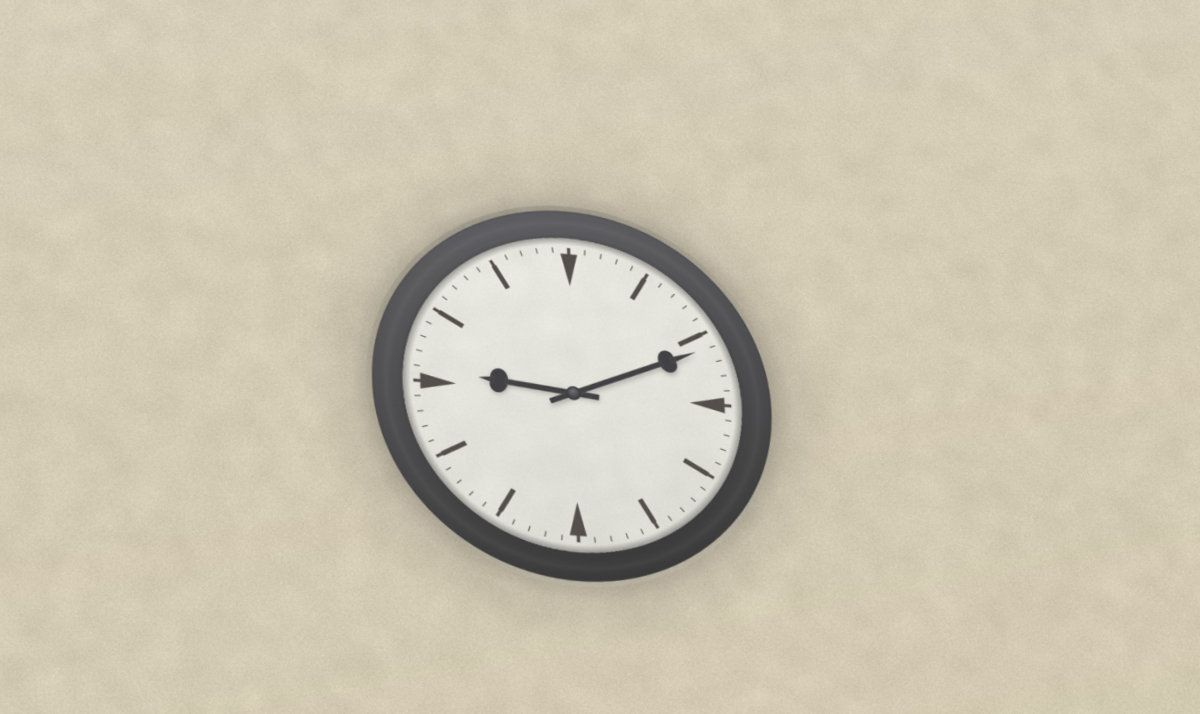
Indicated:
9:11
